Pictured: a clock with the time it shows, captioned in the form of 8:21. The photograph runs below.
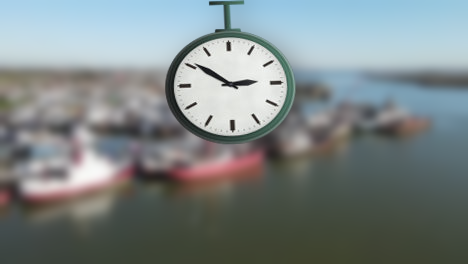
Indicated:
2:51
